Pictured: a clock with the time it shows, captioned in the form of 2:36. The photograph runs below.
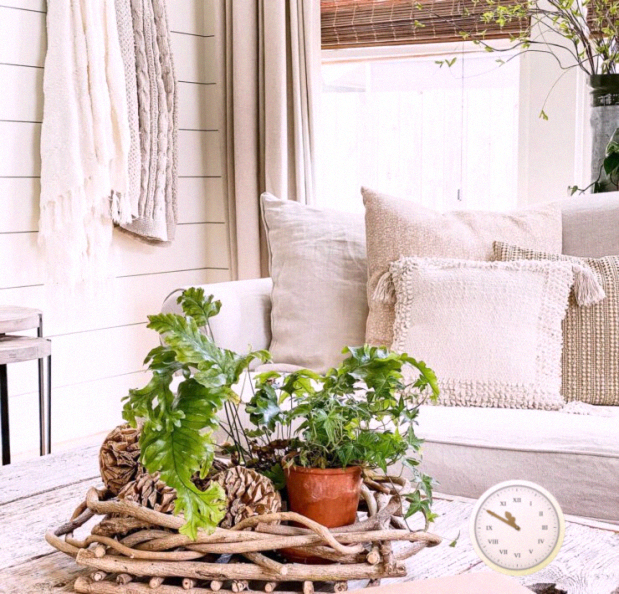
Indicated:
10:50
